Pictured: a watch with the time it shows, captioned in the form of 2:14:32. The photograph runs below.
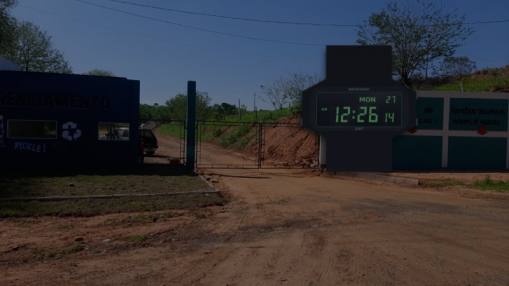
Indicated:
12:26:14
